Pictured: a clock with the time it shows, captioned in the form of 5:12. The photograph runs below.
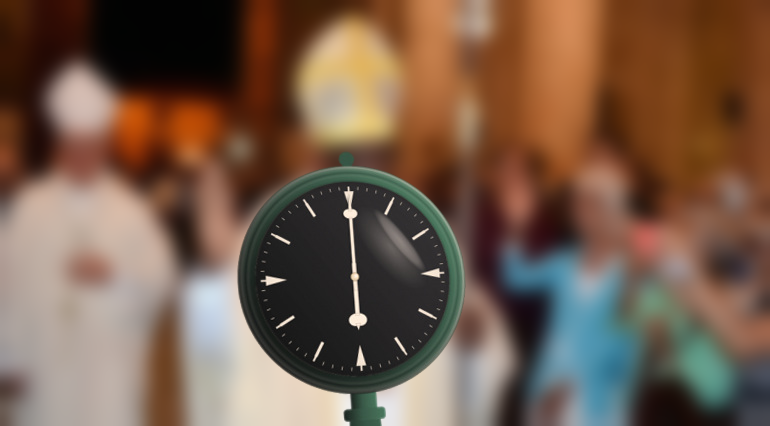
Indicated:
6:00
